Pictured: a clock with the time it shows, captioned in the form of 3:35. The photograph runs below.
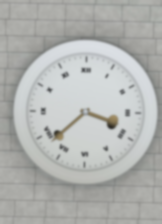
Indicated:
3:38
